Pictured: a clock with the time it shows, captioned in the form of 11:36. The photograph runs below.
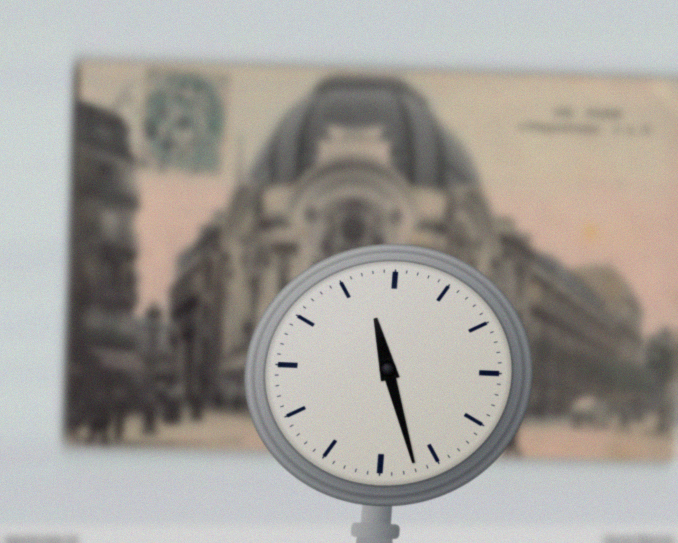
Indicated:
11:27
